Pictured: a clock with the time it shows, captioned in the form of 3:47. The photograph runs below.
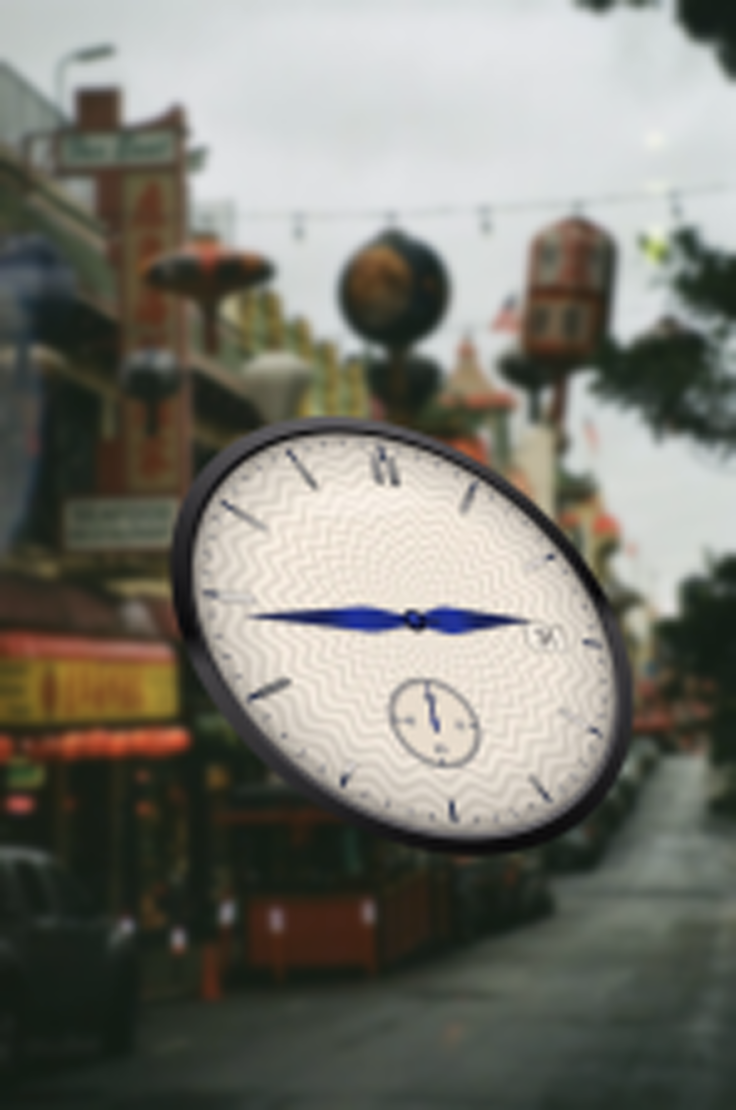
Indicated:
2:44
